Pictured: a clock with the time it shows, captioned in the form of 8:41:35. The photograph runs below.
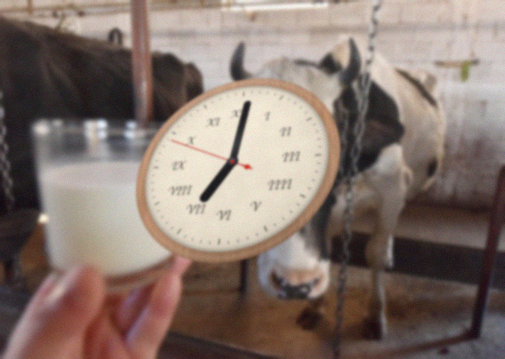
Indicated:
7:00:49
